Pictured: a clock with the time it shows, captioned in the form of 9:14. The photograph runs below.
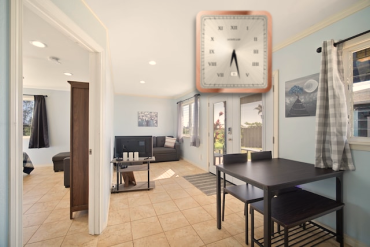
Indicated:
6:28
